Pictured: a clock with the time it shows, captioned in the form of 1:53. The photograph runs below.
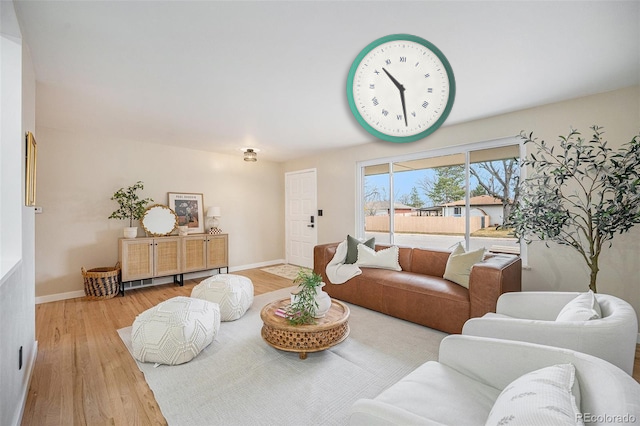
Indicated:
10:28
